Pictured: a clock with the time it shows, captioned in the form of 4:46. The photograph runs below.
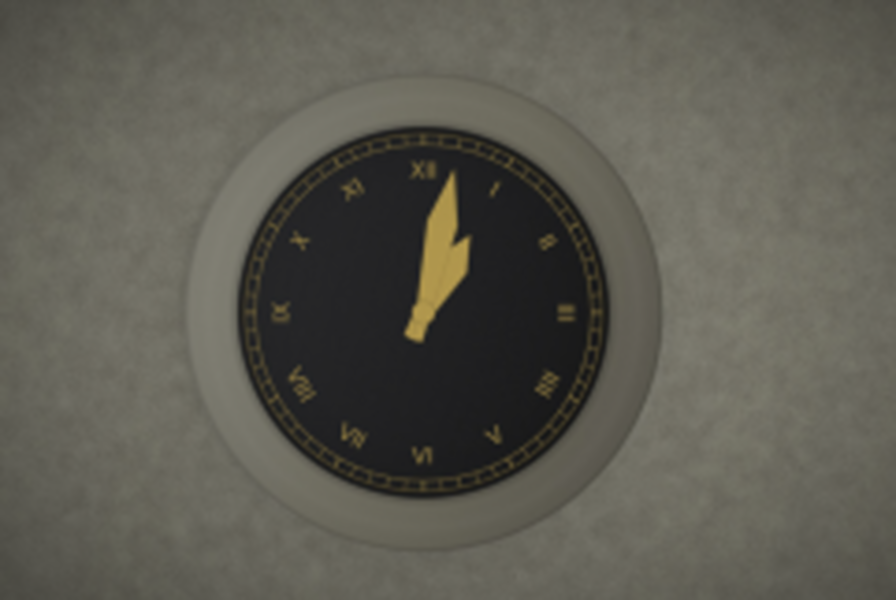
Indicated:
1:02
